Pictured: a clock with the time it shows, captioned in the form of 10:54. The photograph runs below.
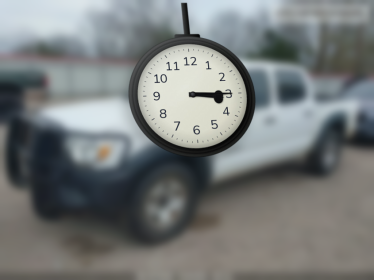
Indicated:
3:15
